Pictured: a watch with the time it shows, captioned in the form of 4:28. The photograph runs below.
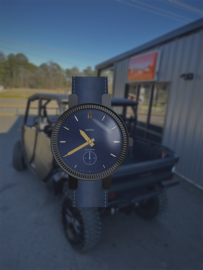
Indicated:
10:40
